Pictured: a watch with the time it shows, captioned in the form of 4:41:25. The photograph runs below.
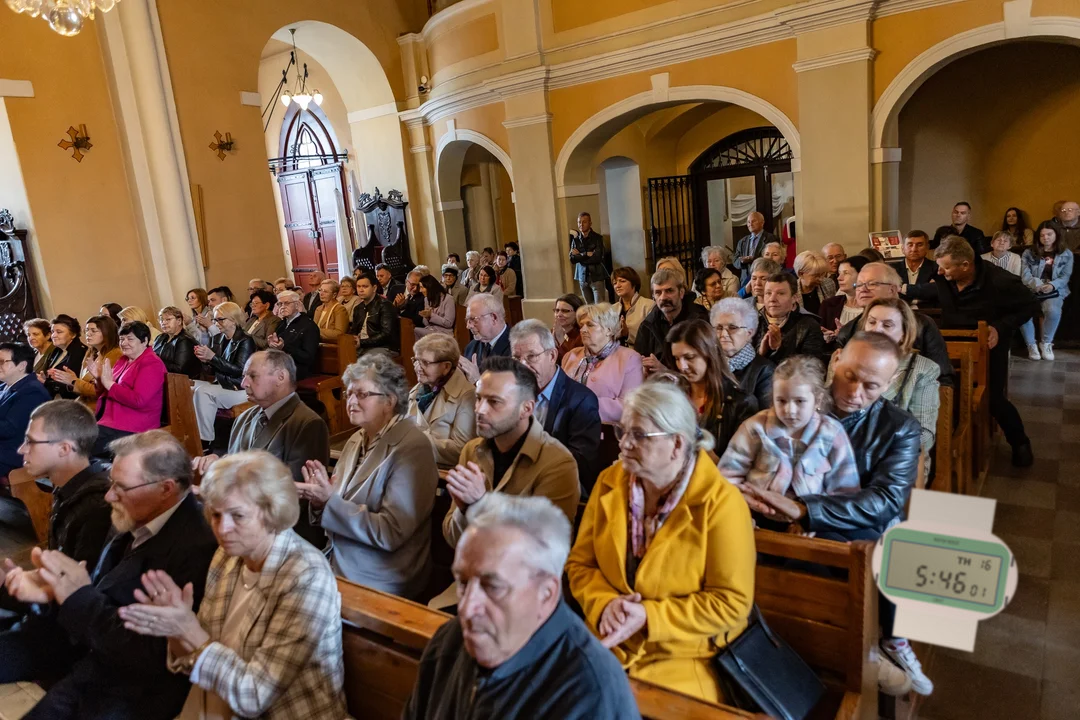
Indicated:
5:46:01
